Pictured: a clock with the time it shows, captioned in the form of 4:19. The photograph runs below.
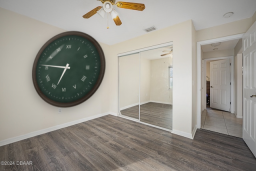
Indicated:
6:46
